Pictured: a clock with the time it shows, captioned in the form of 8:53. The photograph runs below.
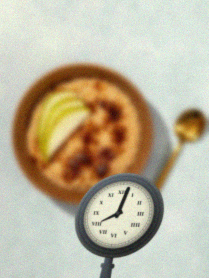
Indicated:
8:02
